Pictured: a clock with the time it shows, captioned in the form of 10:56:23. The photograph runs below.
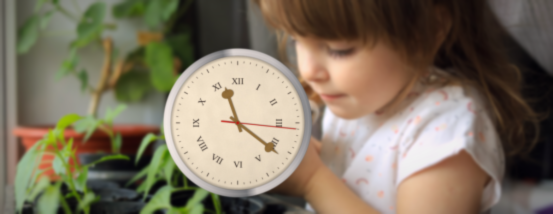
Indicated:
11:21:16
